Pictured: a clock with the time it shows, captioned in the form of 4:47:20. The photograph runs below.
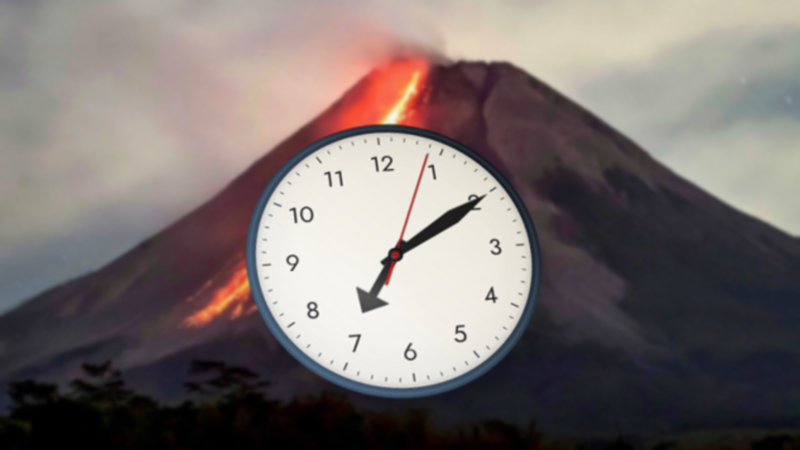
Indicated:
7:10:04
